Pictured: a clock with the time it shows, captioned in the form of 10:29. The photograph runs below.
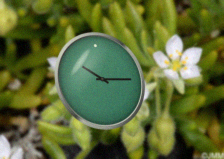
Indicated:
10:16
